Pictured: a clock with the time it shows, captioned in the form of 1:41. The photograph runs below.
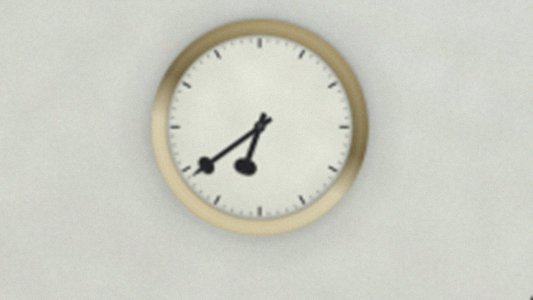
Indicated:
6:39
